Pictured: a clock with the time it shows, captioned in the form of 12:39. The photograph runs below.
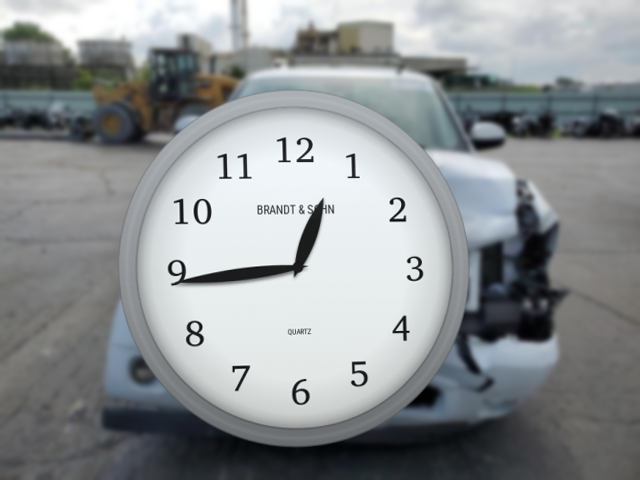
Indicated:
12:44
